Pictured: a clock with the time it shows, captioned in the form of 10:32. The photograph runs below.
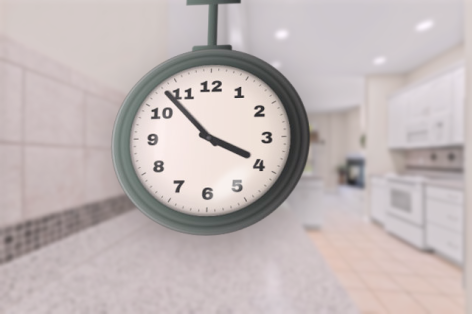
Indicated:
3:53
